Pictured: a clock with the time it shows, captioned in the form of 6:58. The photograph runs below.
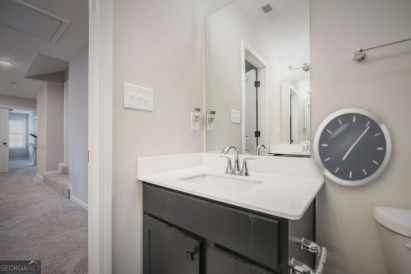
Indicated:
7:06
